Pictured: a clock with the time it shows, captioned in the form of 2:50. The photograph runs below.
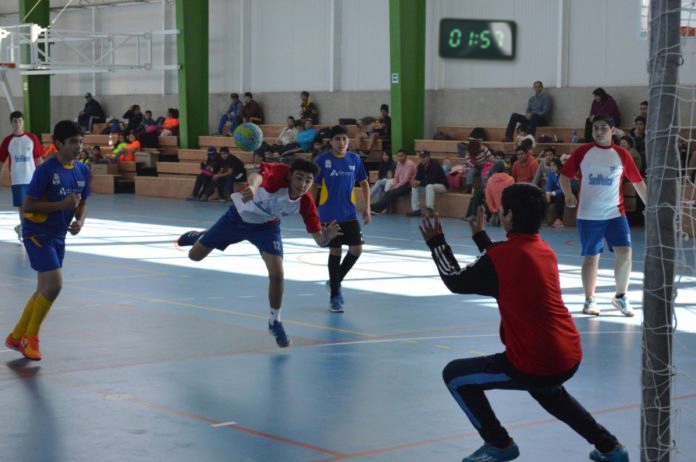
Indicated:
1:57
